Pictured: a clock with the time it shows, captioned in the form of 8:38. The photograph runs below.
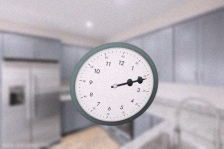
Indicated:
2:11
